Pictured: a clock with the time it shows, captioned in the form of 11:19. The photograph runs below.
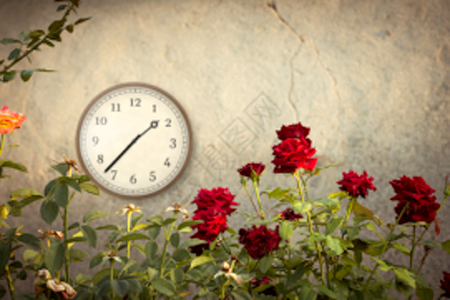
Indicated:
1:37
